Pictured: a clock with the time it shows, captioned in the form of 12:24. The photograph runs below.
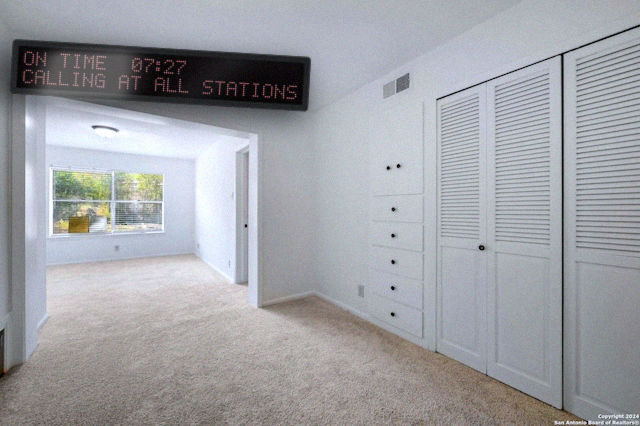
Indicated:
7:27
